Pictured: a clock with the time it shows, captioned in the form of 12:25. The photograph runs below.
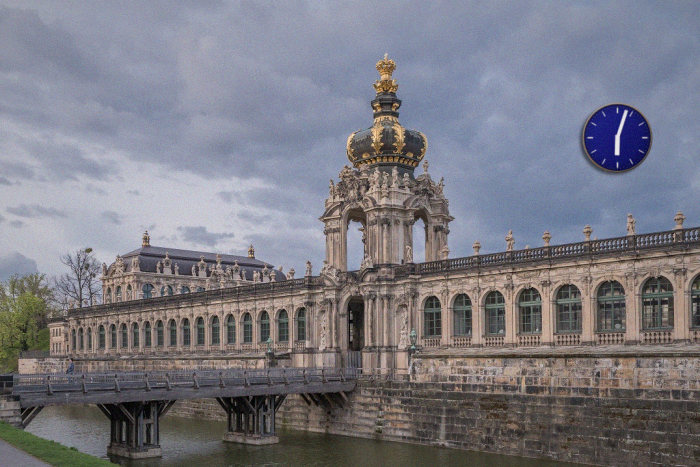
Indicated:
6:03
